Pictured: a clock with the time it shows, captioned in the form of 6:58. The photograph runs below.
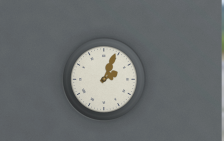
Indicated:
2:04
